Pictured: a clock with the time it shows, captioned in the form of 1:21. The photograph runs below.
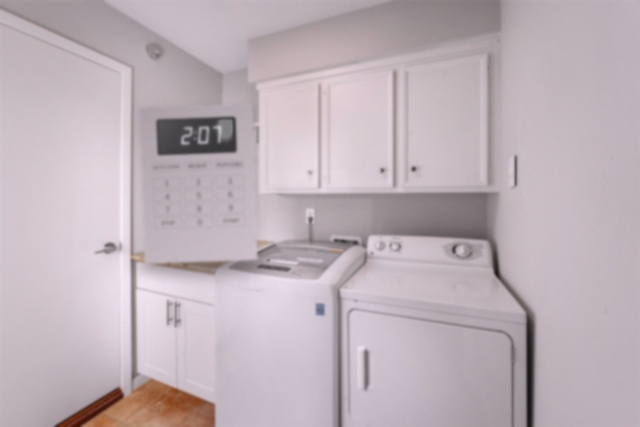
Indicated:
2:07
